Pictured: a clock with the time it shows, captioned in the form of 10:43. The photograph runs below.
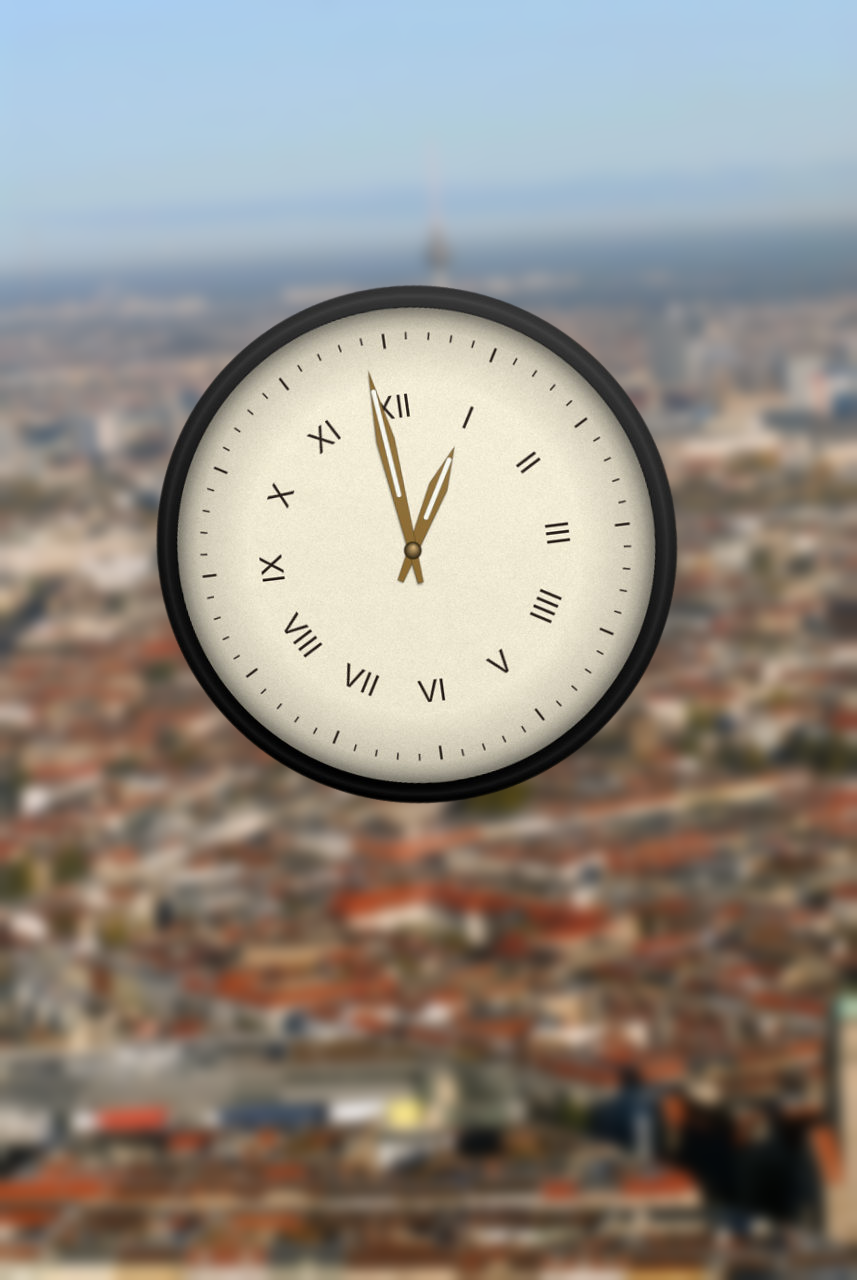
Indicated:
12:59
